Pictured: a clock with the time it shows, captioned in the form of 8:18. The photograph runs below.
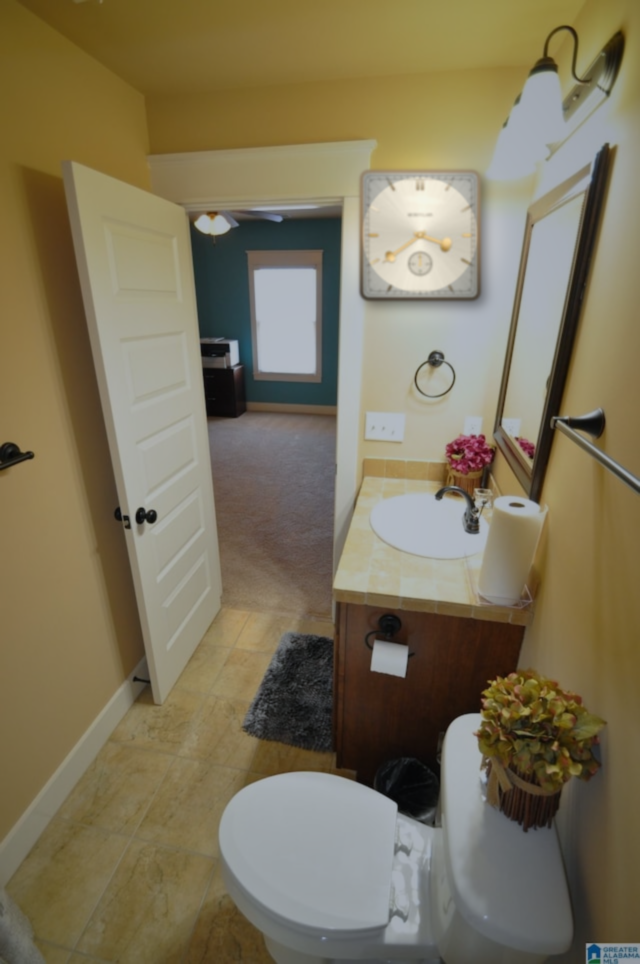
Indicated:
3:39
